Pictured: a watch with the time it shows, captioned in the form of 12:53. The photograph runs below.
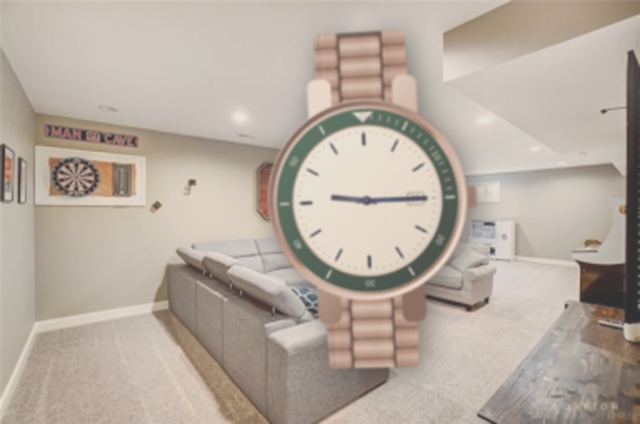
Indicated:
9:15
